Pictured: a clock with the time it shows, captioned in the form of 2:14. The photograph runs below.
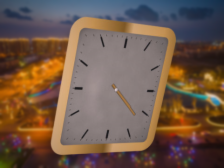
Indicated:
4:22
